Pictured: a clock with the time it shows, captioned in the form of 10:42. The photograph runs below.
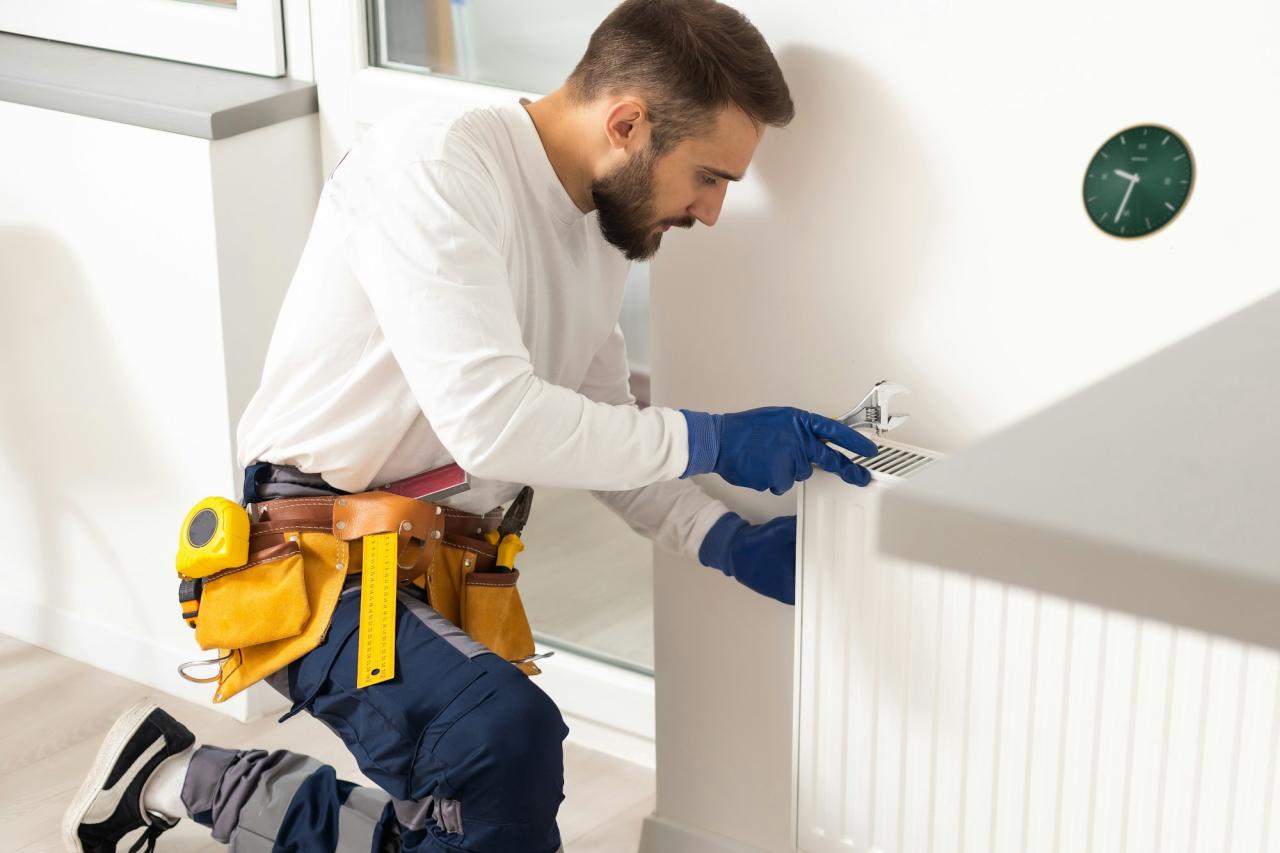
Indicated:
9:32
